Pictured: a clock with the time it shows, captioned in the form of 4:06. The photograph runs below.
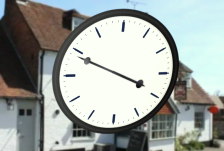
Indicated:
3:49
